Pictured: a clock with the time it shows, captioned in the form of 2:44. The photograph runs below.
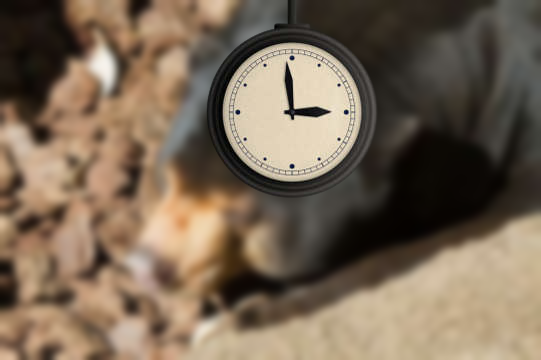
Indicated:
2:59
